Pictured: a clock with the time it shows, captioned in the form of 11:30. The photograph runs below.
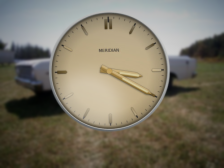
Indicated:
3:20
